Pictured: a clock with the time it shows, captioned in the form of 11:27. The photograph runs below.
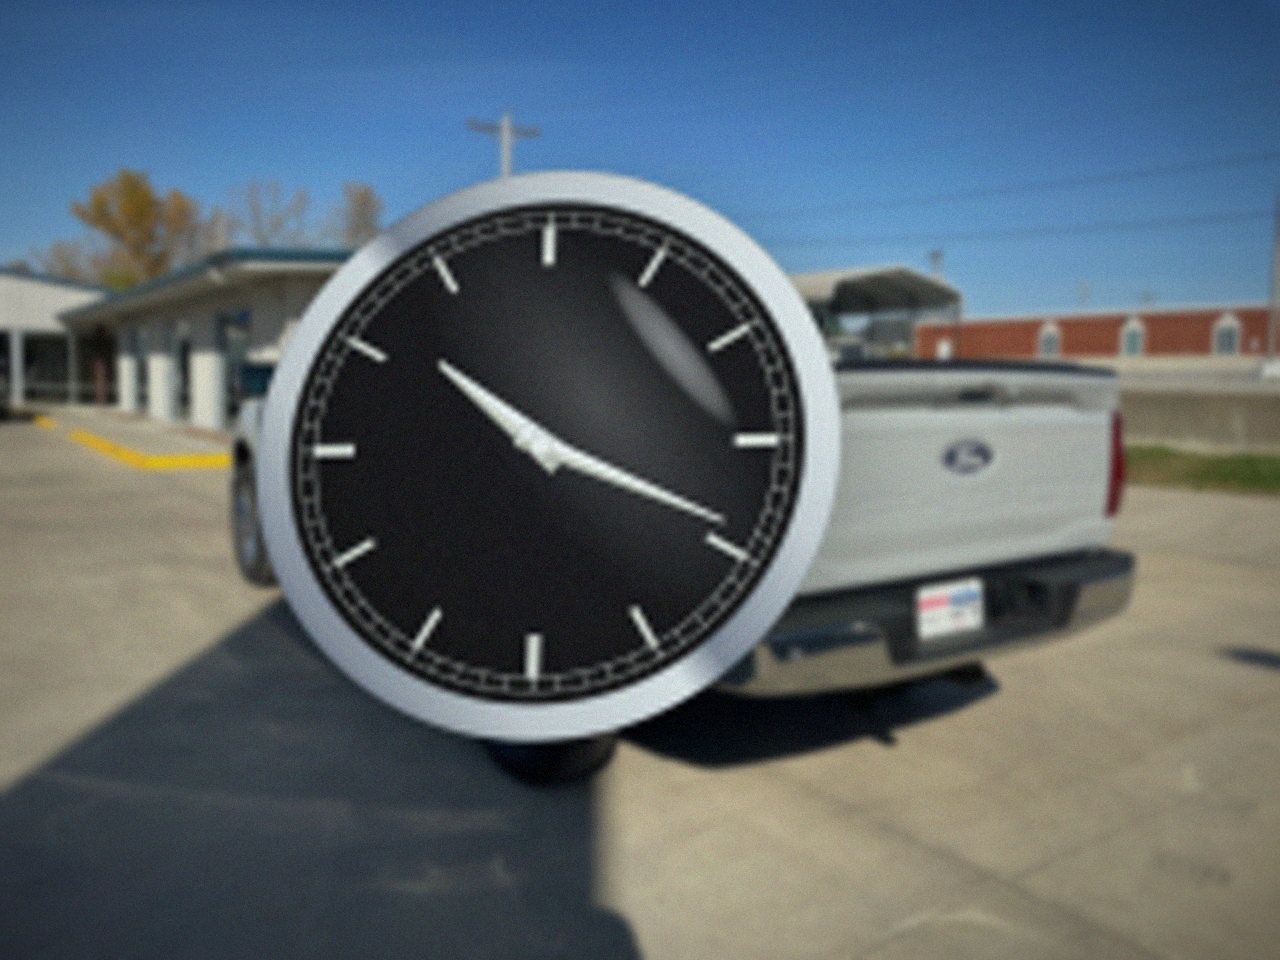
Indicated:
10:19
